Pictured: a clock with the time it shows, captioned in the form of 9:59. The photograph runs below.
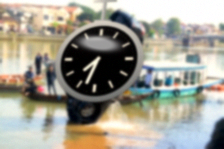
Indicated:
7:33
